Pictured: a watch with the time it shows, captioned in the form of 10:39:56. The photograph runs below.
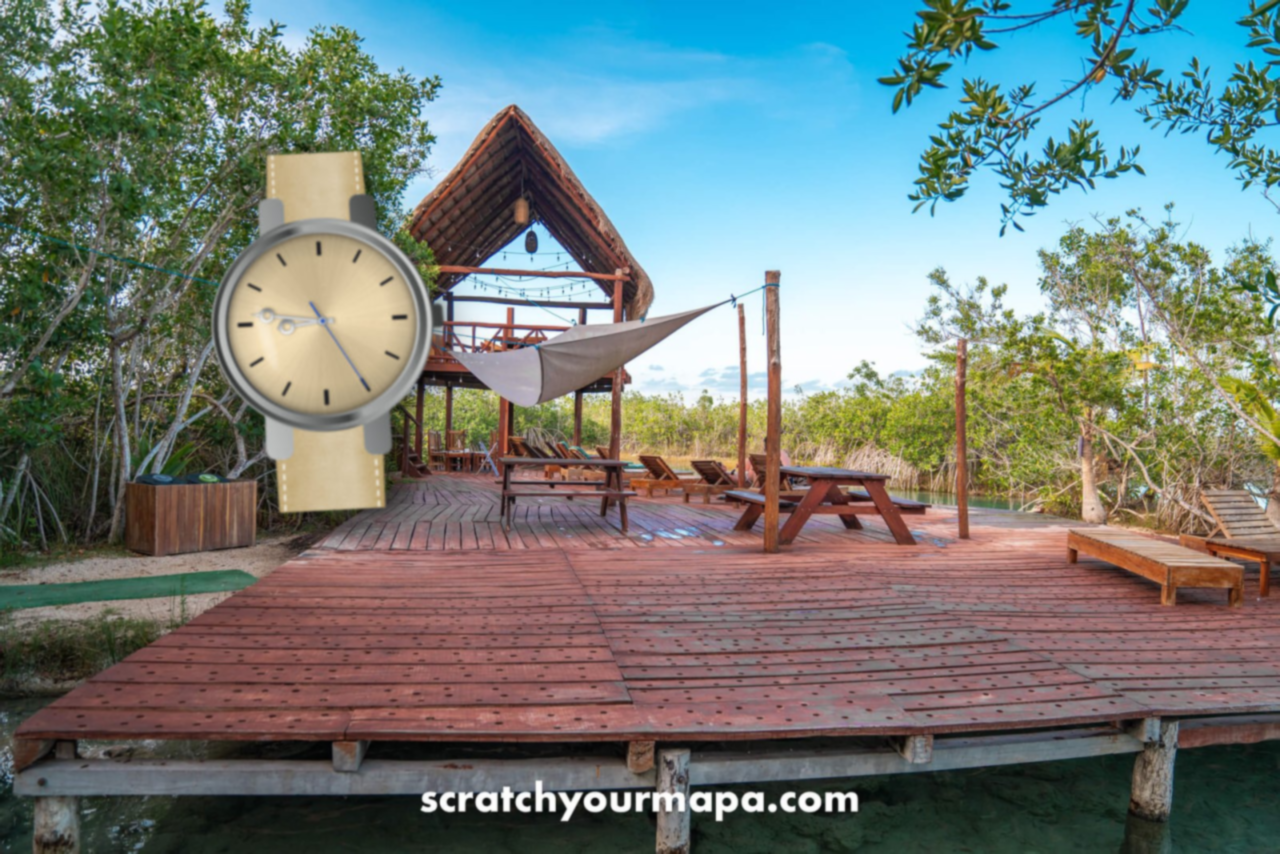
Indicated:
8:46:25
